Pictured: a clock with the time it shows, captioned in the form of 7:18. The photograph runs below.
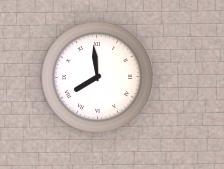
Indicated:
7:59
